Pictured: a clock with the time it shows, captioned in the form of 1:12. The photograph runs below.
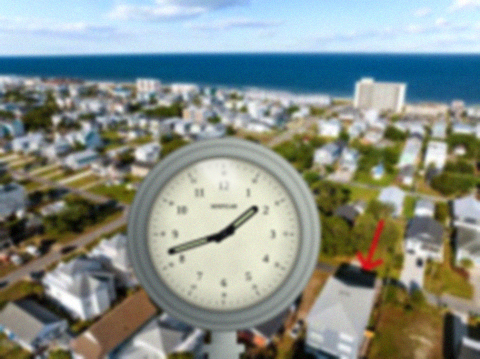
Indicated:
1:42
